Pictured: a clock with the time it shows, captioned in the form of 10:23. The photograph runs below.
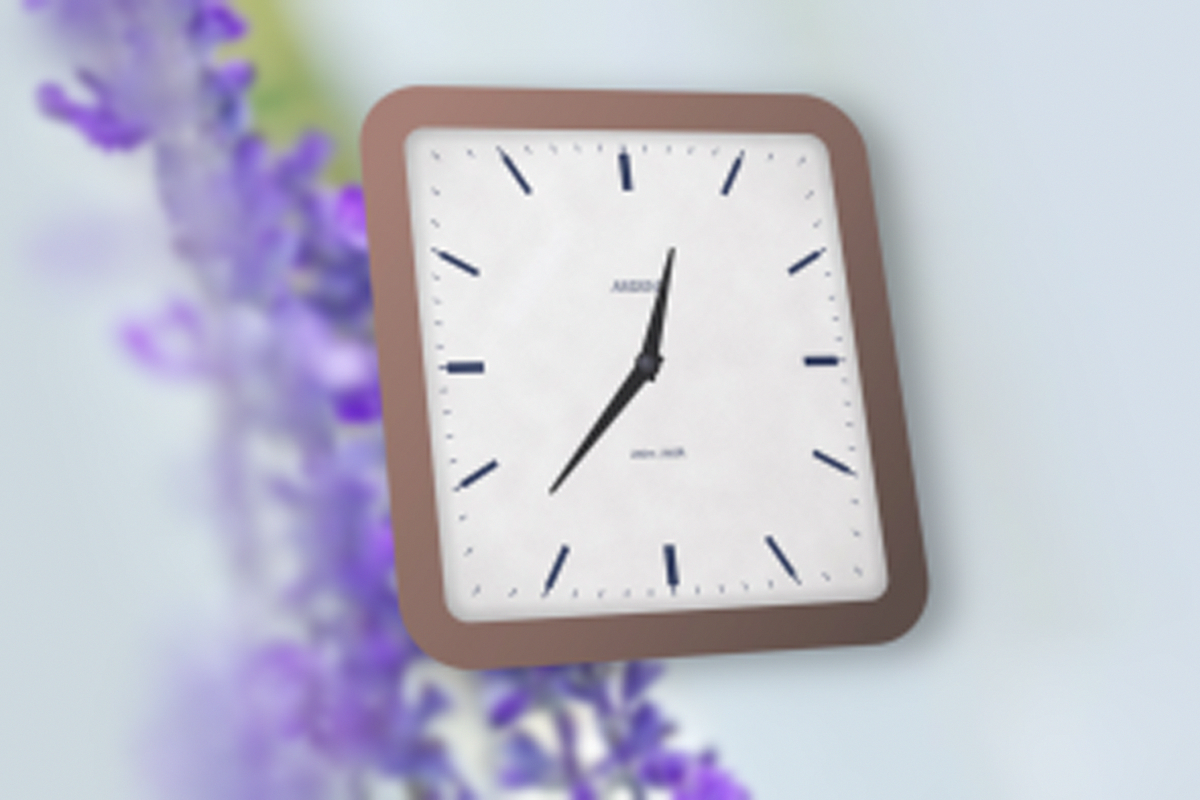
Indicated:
12:37
